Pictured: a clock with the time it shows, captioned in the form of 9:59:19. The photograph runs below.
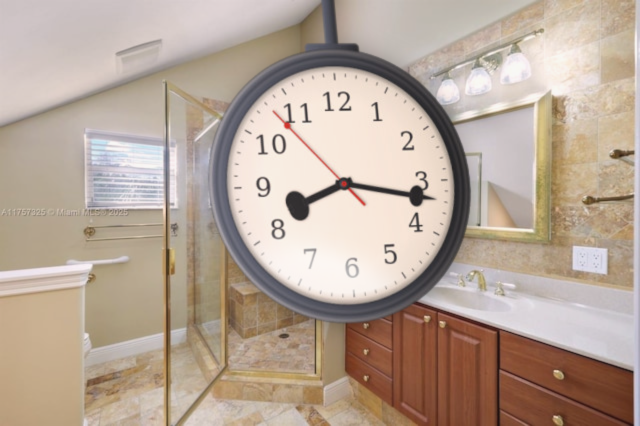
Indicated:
8:16:53
